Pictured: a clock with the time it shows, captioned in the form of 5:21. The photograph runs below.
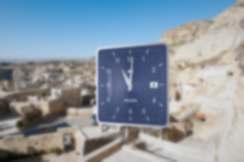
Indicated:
11:01
